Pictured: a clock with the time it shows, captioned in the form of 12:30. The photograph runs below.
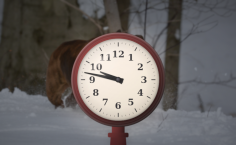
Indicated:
9:47
